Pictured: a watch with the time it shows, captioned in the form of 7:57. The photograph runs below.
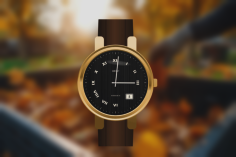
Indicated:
3:01
